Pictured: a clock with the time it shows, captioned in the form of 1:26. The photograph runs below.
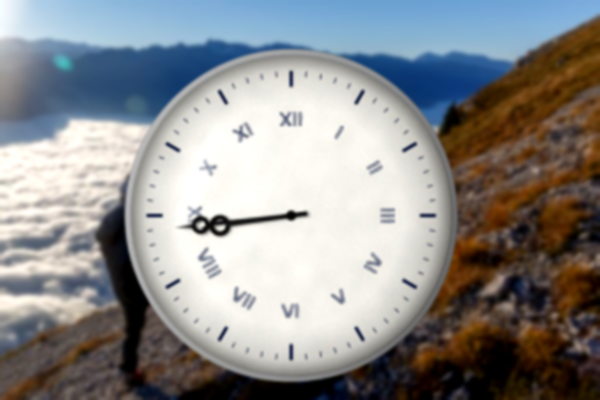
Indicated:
8:44
